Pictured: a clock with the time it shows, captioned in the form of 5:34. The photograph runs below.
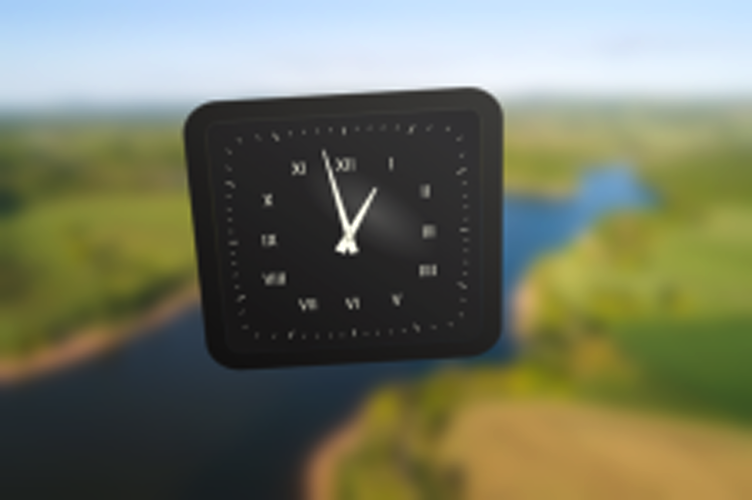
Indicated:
12:58
